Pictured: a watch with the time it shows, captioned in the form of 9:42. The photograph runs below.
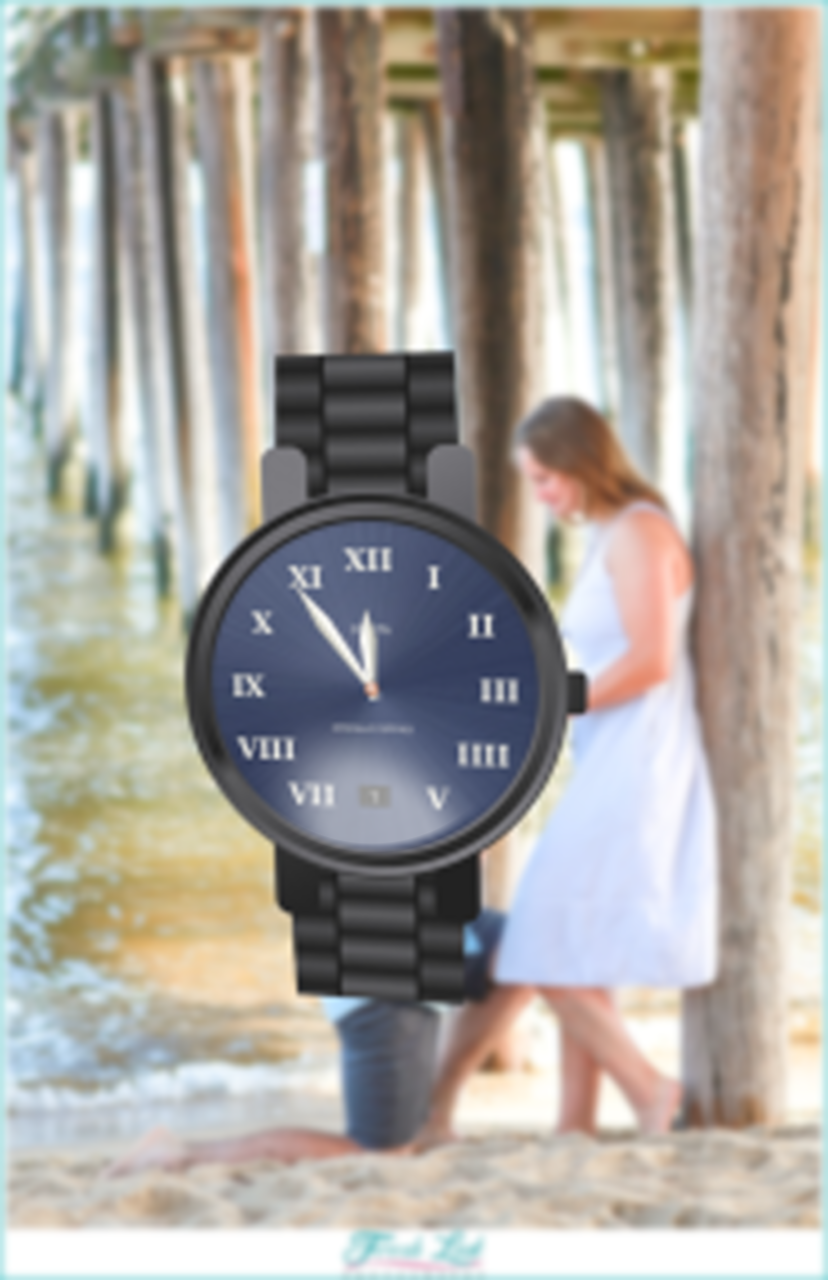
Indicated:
11:54
